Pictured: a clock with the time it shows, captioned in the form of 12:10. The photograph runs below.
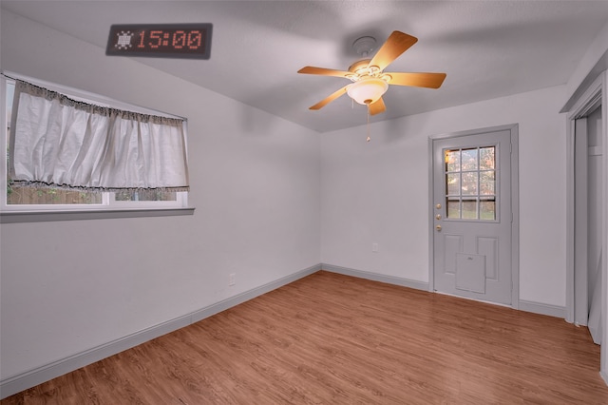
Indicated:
15:00
